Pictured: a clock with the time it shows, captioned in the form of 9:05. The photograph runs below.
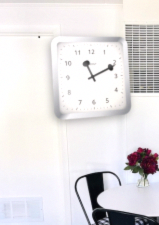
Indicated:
11:11
